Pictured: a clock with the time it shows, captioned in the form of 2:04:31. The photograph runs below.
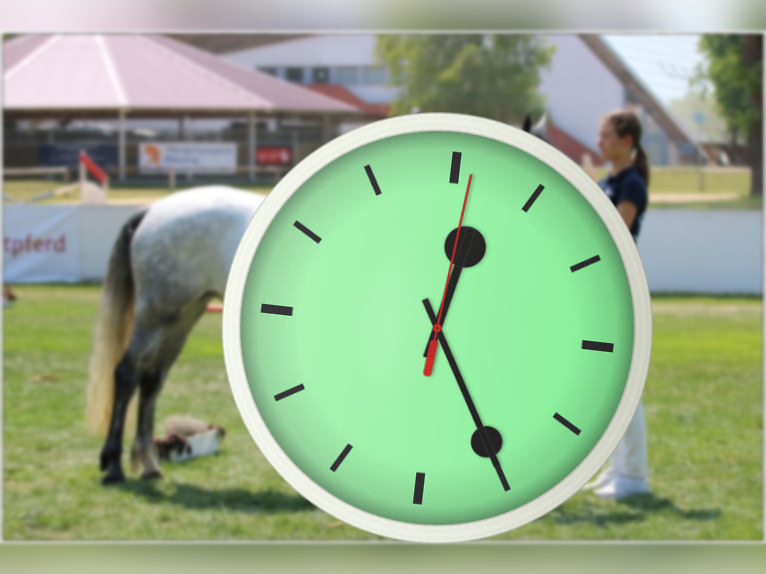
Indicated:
12:25:01
